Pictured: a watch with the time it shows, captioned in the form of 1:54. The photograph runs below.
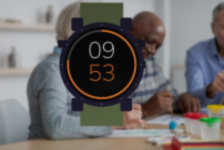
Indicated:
9:53
